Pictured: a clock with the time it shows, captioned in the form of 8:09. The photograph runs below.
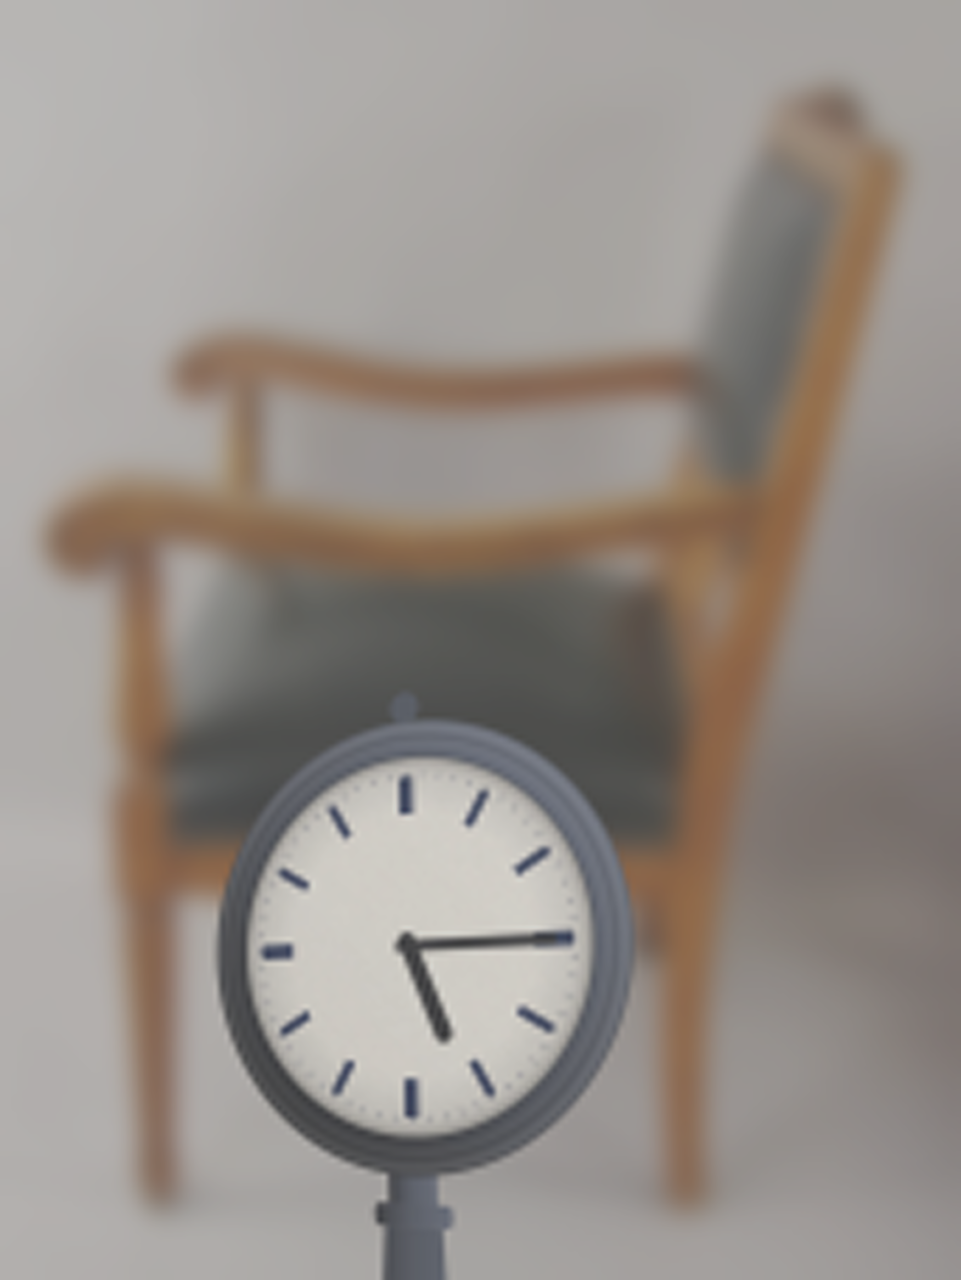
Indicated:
5:15
